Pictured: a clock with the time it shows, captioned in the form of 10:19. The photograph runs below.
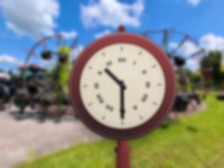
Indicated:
10:30
